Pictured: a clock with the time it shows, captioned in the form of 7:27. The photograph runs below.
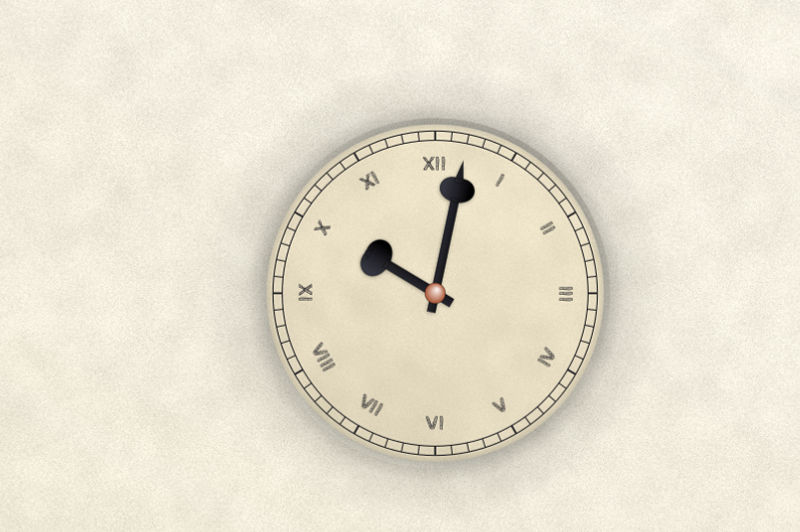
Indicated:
10:02
